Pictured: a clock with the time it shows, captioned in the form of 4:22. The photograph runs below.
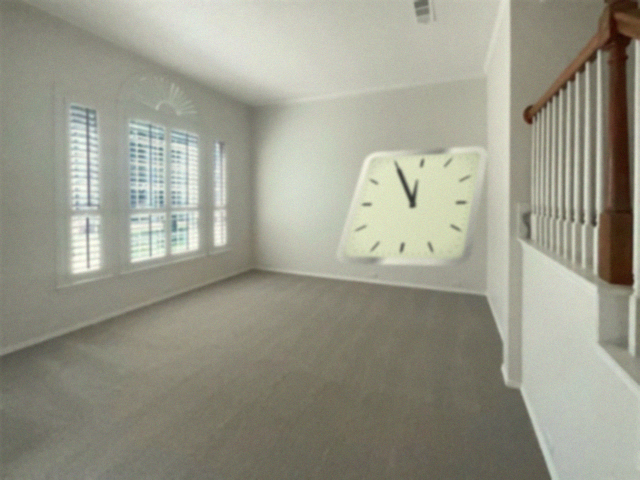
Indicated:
11:55
